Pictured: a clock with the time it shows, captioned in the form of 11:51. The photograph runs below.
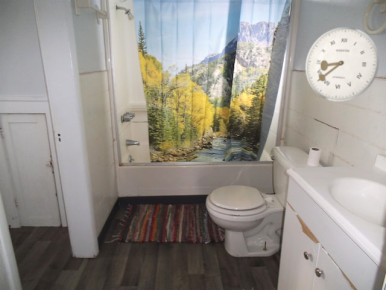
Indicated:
8:38
